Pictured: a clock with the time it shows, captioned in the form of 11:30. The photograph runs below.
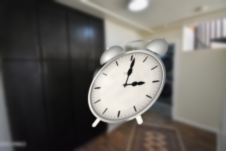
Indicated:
3:01
